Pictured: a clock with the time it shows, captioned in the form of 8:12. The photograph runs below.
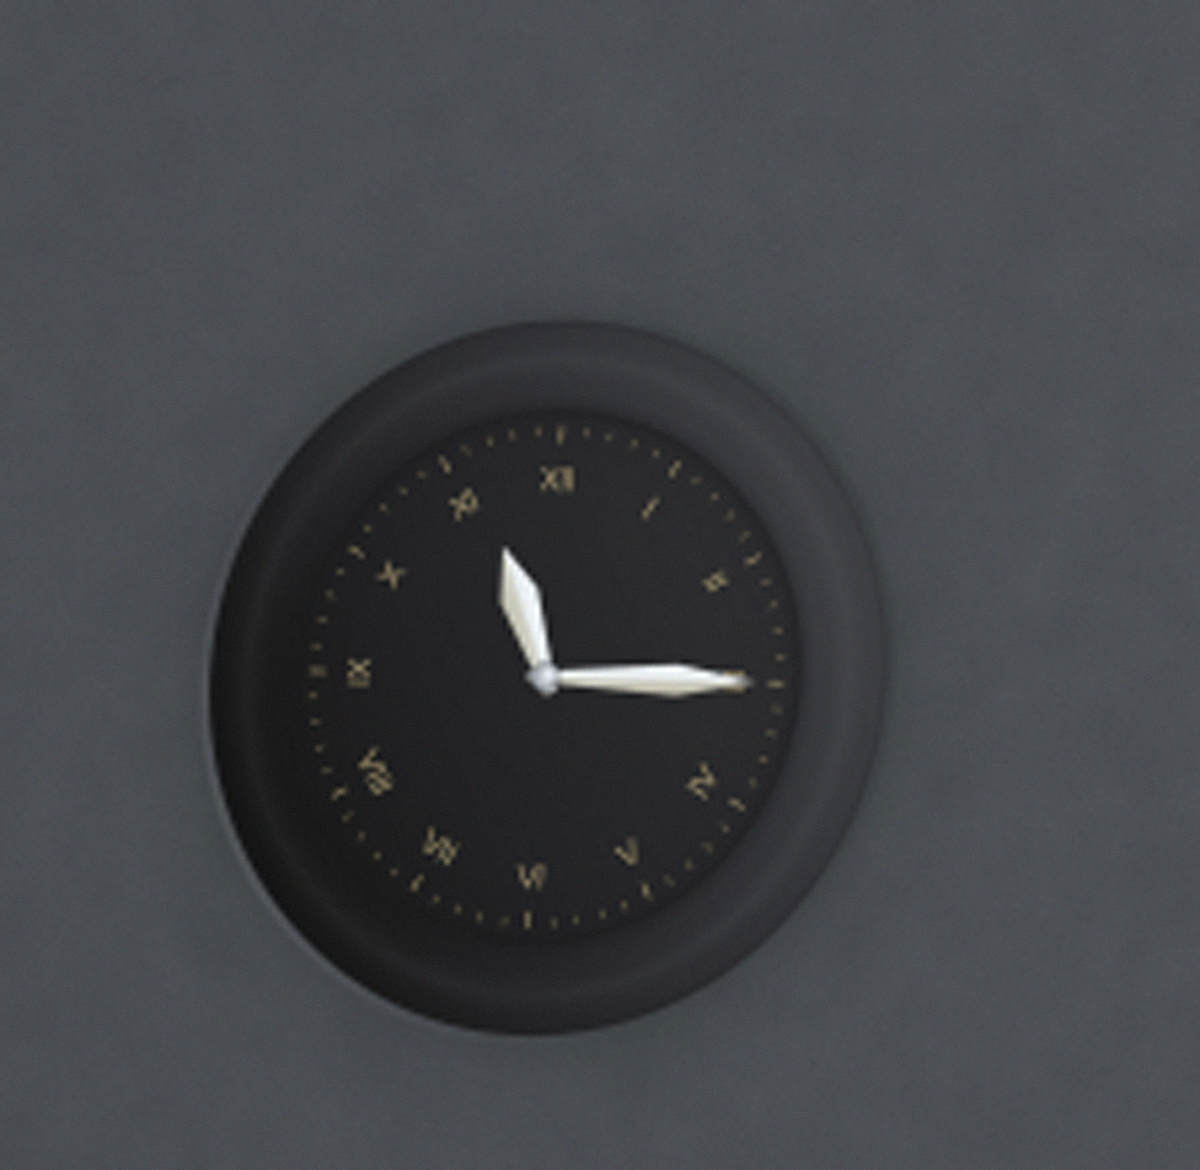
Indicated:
11:15
